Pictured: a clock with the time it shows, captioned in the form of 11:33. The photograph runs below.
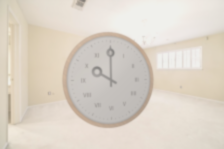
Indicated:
10:00
